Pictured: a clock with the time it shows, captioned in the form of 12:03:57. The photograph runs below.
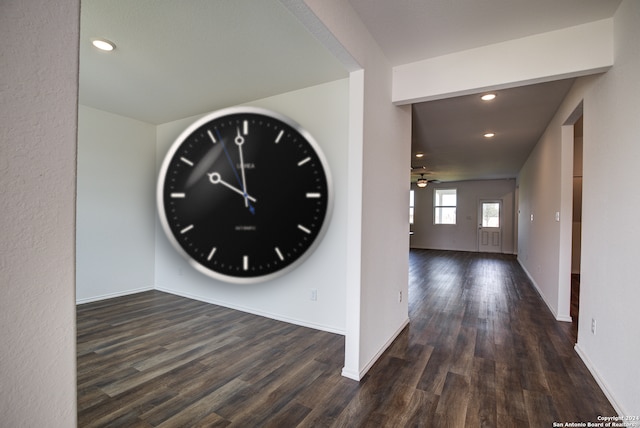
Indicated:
9:58:56
